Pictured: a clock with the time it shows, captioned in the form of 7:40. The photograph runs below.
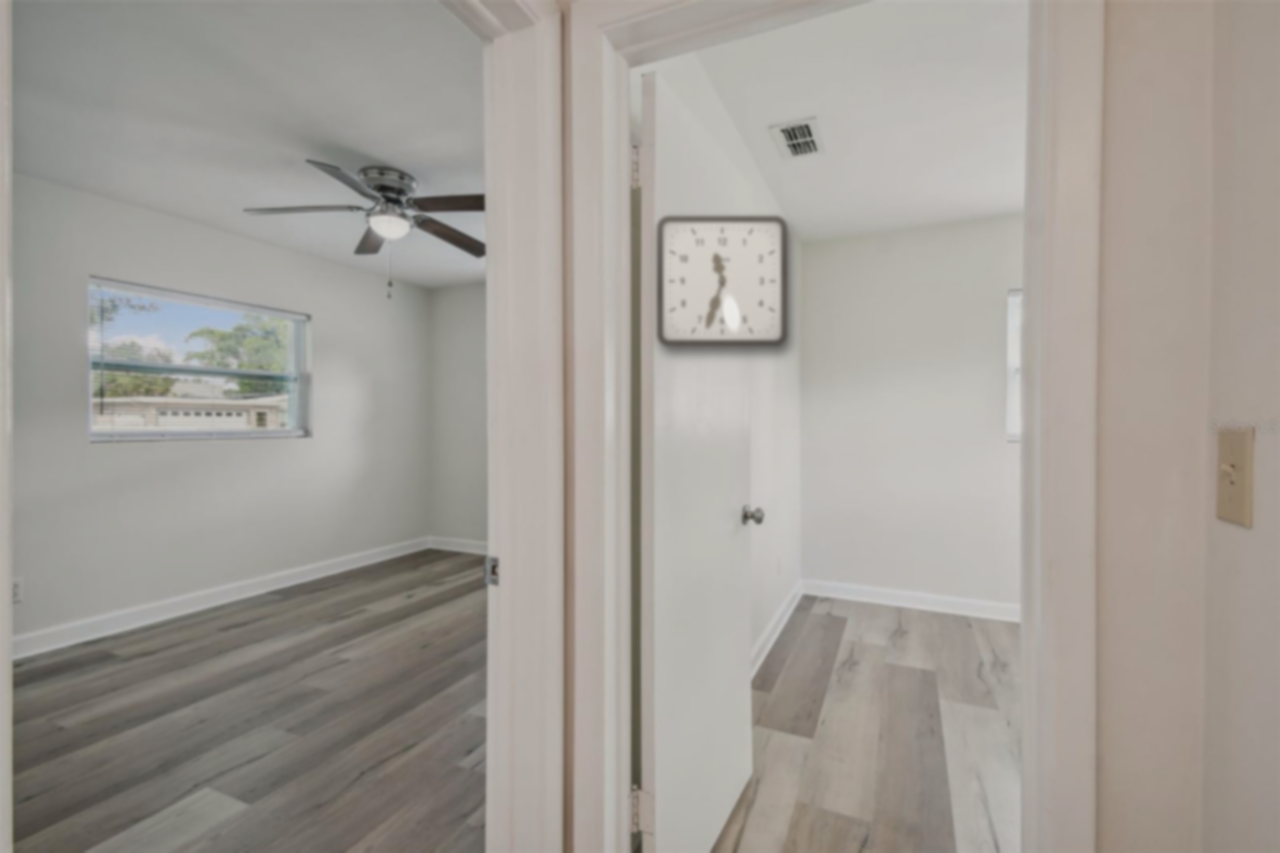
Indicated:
11:33
